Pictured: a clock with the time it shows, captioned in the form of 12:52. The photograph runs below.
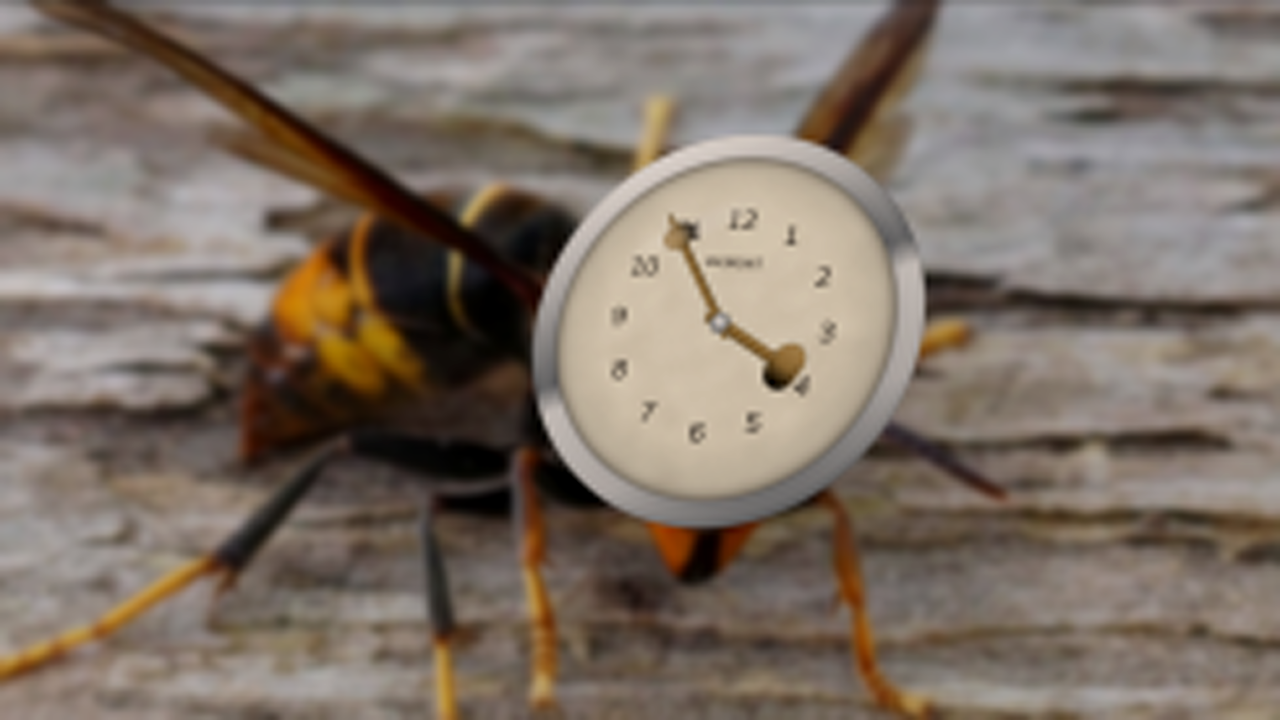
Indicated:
3:54
